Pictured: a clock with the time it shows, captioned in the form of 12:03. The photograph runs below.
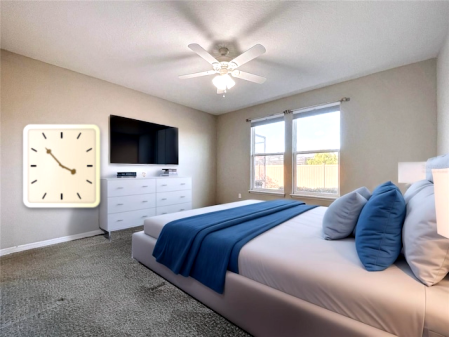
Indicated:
3:53
